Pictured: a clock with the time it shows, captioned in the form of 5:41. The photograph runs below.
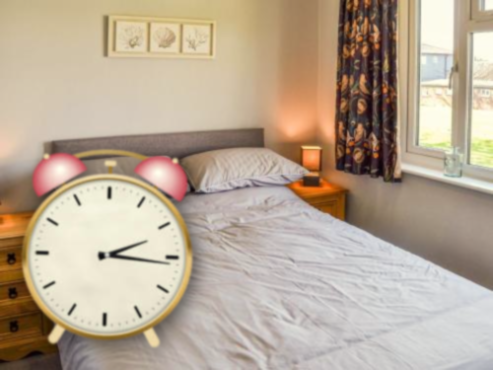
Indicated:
2:16
